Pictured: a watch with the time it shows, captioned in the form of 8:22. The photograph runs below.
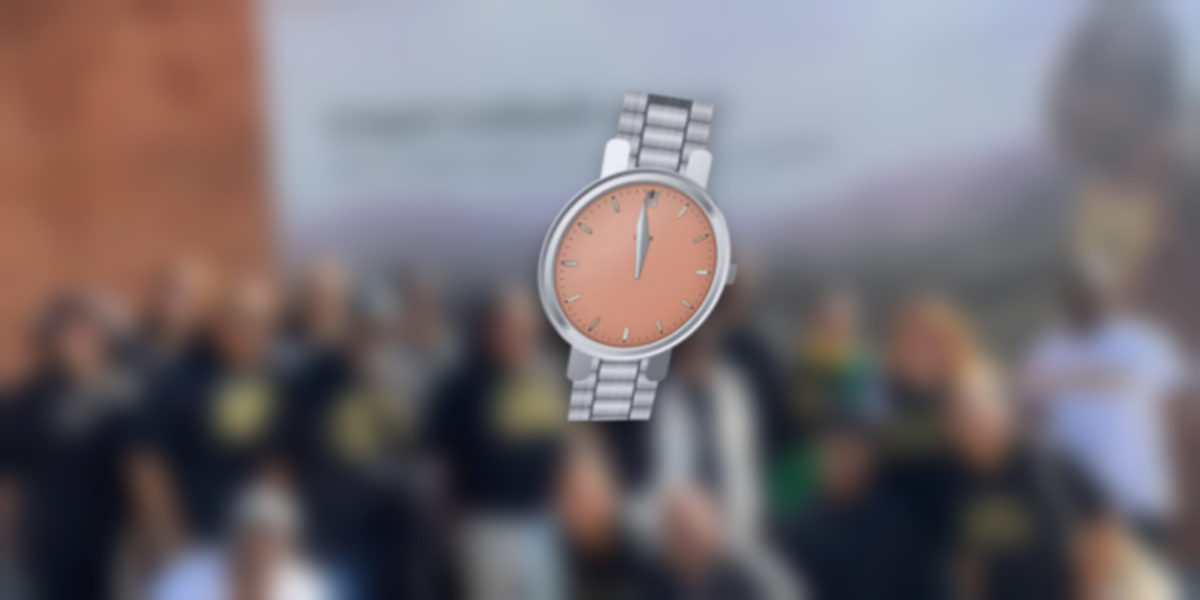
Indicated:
11:59
